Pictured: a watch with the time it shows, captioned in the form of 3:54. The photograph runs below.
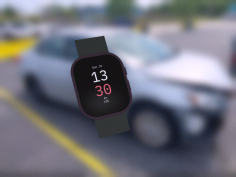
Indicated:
13:30
